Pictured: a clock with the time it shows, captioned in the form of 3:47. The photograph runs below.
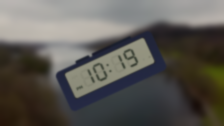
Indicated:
10:19
